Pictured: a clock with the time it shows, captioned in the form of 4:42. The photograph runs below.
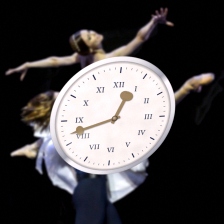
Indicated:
12:42
